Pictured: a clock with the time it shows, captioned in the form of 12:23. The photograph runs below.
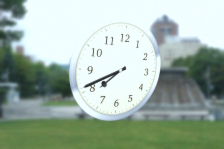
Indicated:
7:41
